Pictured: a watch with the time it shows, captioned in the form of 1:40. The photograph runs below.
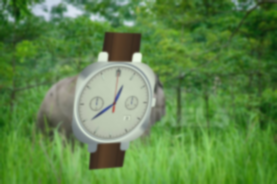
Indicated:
12:39
